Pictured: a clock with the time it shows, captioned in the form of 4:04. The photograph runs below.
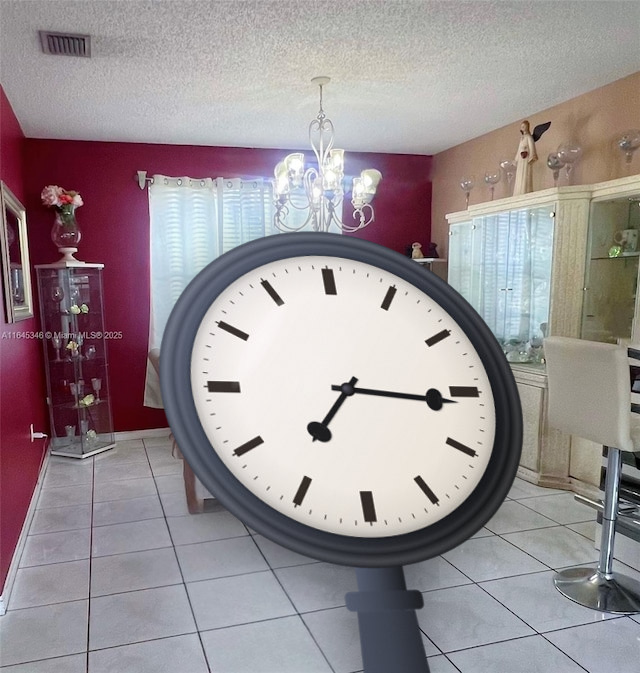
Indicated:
7:16
